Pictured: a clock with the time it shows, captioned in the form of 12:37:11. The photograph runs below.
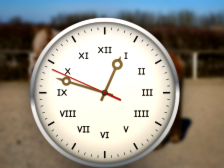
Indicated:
12:47:49
